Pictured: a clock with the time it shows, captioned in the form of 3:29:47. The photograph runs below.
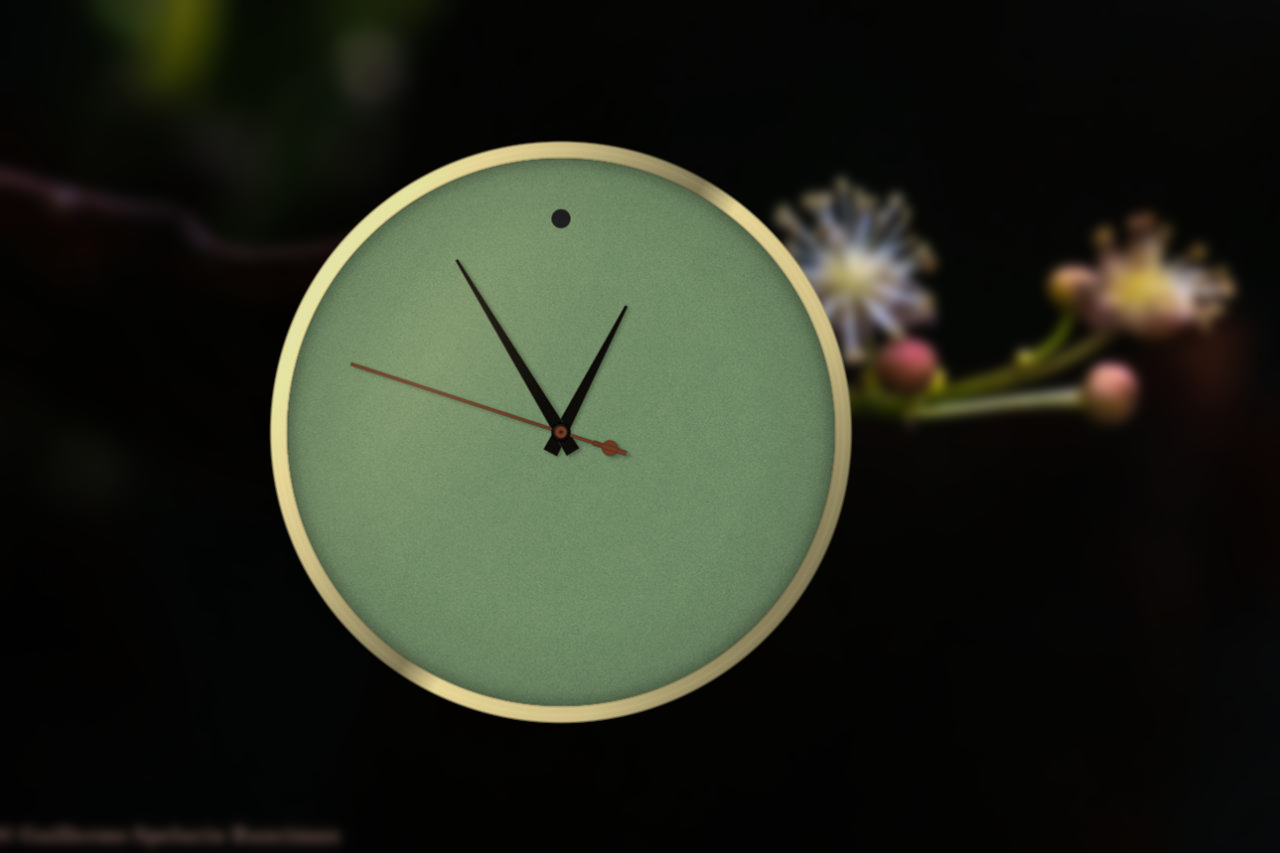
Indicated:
12:54:48
